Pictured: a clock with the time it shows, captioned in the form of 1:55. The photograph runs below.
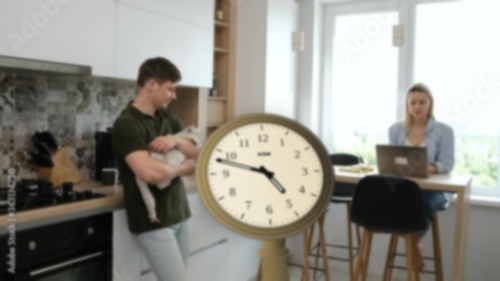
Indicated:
4:48
